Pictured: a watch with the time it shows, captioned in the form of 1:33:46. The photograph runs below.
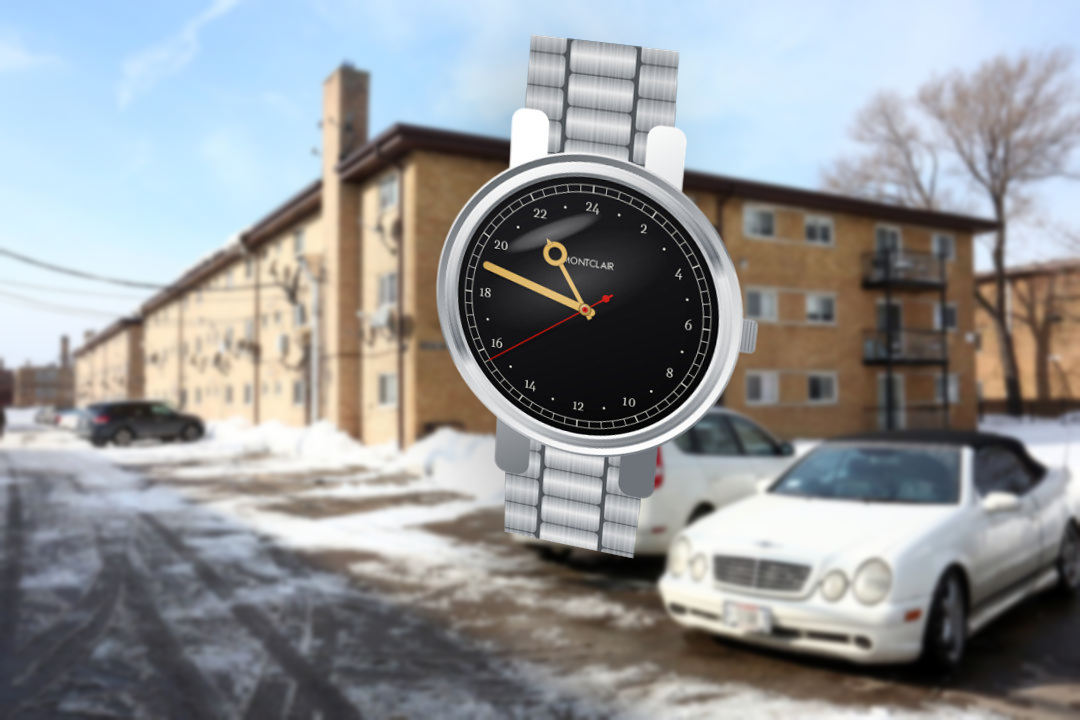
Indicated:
21:47:39
